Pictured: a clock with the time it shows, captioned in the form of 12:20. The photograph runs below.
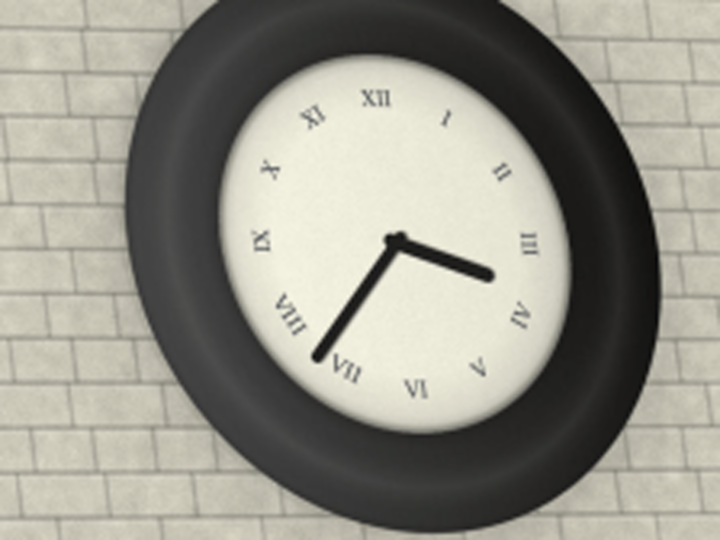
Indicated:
3:37
